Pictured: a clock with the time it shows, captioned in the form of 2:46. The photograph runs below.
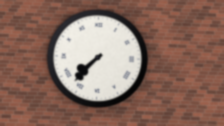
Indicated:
7:37
